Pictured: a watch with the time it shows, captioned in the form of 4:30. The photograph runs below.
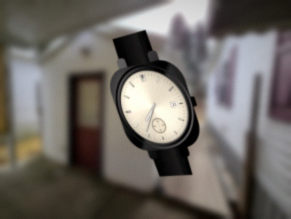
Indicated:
7:36
